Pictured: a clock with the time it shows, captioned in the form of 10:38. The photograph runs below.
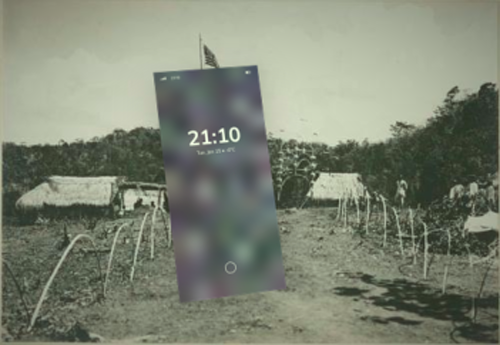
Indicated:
21:10
